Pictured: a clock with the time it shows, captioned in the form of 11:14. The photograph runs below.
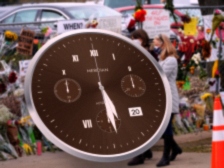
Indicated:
5:29
